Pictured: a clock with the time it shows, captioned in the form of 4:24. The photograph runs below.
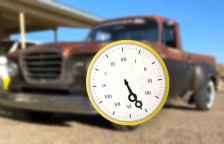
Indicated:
5:26
